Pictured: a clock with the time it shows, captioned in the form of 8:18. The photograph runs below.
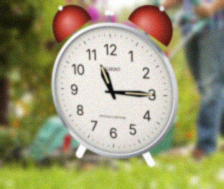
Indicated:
11:15
